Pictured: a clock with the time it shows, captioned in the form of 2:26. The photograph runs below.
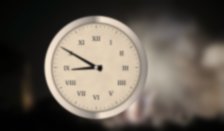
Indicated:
8:50
